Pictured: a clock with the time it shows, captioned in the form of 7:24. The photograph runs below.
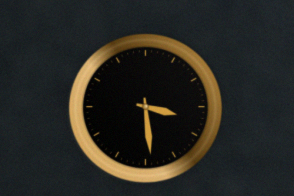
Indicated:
3:29
